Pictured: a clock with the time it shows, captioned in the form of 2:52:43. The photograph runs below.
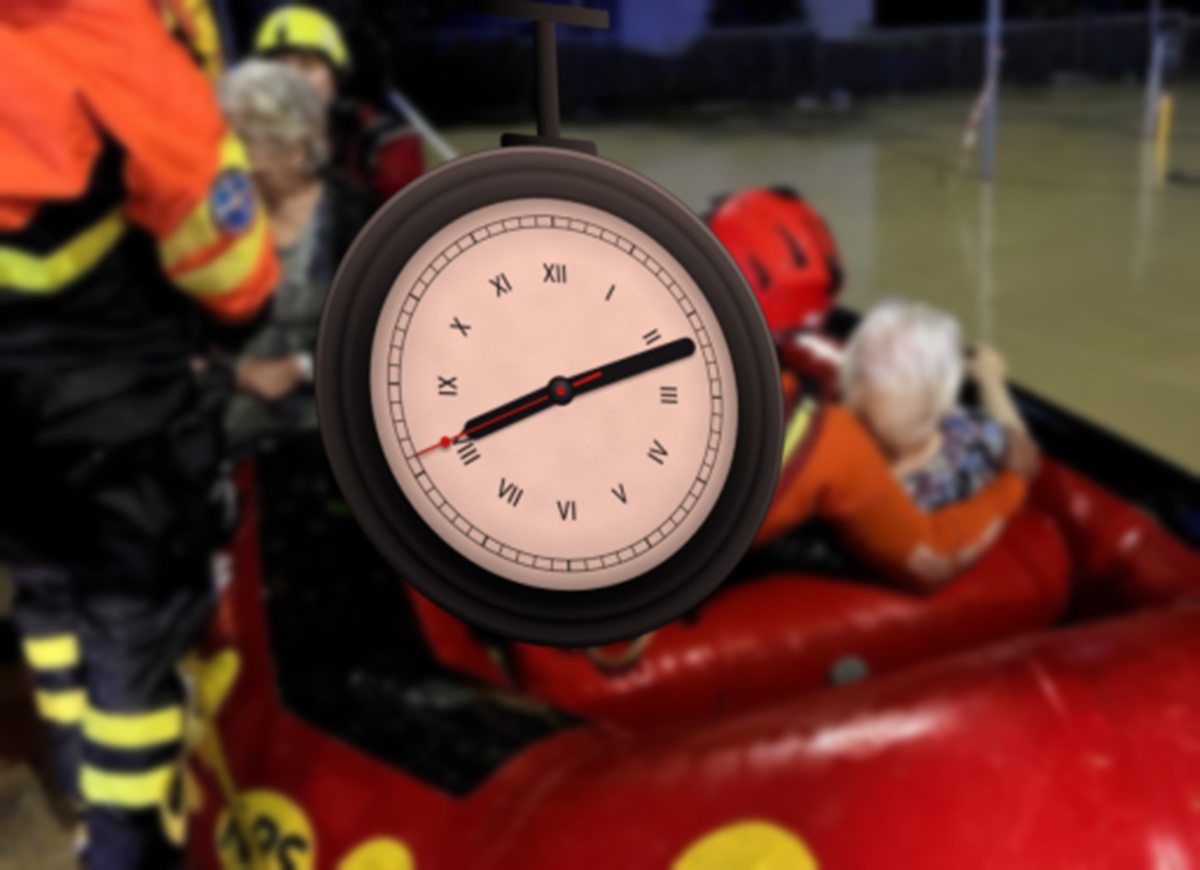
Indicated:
8:11:41
